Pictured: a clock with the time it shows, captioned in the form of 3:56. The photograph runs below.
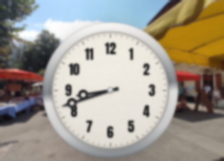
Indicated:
8:42
